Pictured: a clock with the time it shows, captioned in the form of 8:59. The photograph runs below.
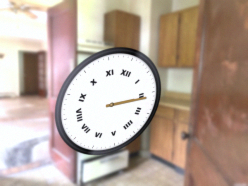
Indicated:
2:11
